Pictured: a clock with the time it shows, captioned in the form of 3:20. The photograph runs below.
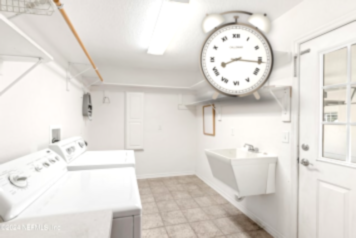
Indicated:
8:16
